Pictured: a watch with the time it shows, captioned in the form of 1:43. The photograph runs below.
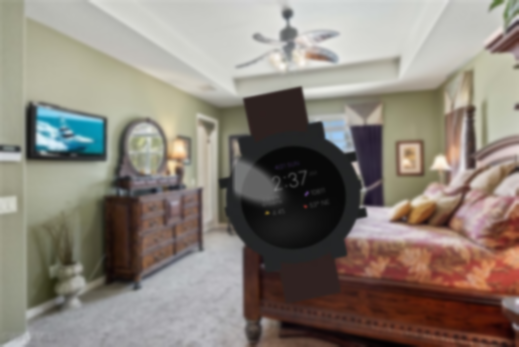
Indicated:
2:37
